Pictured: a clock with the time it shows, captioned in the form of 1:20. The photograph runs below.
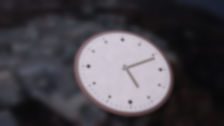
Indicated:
5:11
